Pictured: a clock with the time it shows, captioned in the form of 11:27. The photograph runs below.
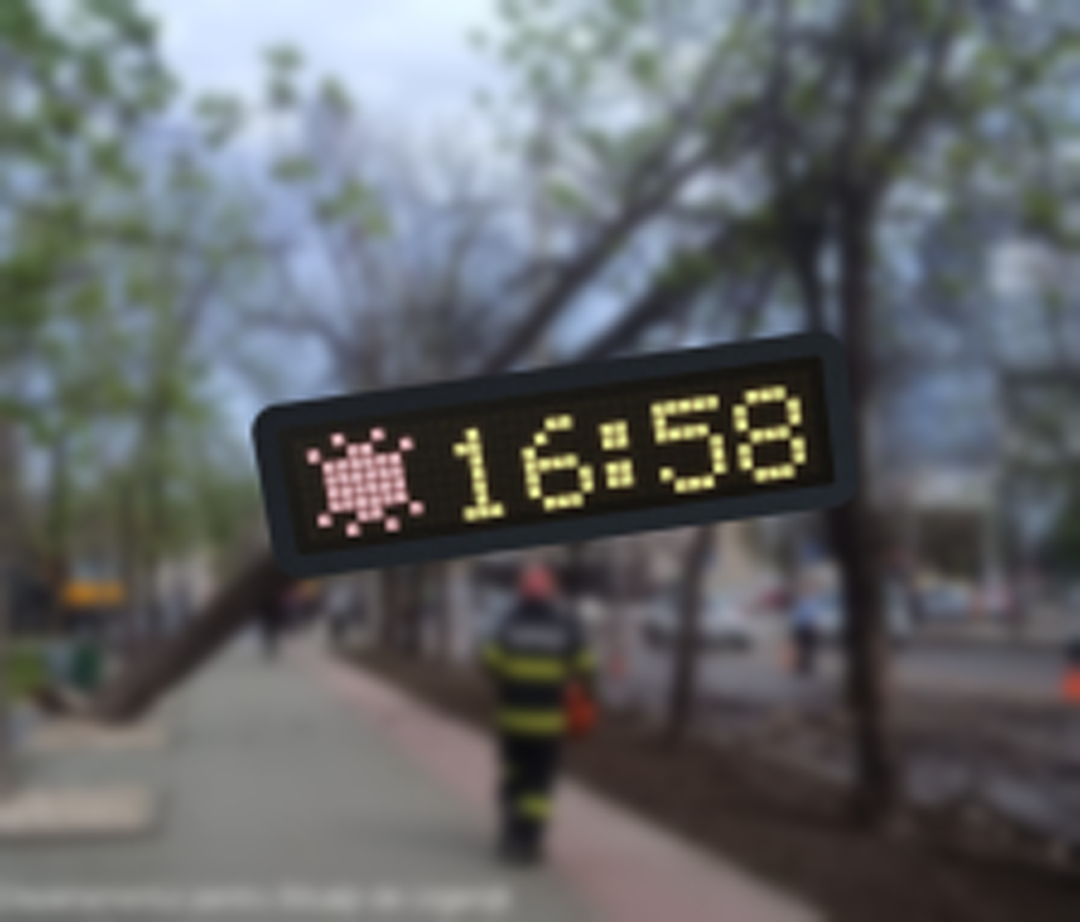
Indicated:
16:58
